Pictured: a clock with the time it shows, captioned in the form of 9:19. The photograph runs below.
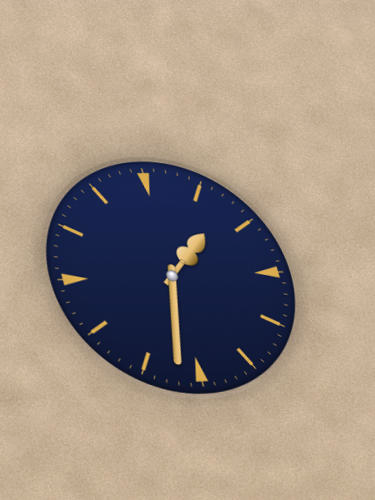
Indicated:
1:32
